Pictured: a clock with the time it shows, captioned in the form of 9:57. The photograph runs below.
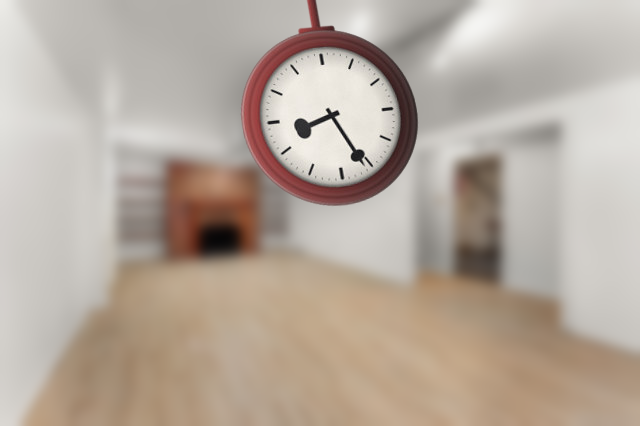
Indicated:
8:26
